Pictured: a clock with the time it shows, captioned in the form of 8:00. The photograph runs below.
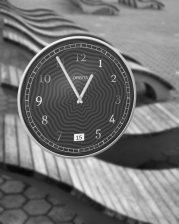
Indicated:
12:55
